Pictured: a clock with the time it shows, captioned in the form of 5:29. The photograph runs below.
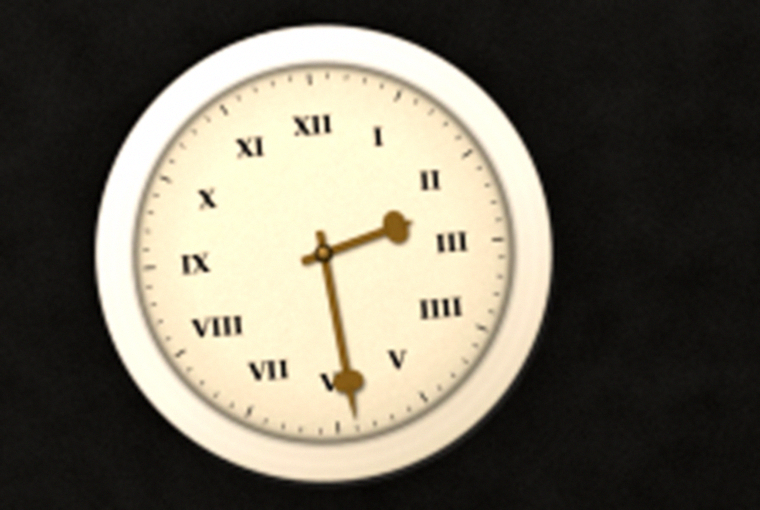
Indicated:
2:29
